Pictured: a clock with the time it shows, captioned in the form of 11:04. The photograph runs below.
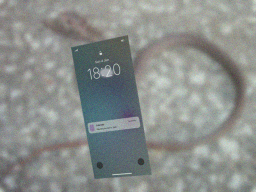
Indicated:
18:20
